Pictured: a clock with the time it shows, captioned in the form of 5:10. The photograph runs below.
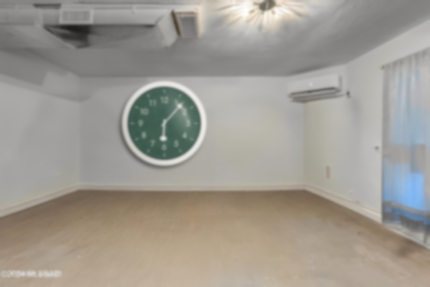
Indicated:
6:07
